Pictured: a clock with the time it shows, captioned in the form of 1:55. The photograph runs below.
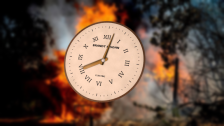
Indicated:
8:02
